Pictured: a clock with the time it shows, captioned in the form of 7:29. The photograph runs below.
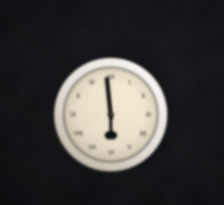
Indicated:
5:59
